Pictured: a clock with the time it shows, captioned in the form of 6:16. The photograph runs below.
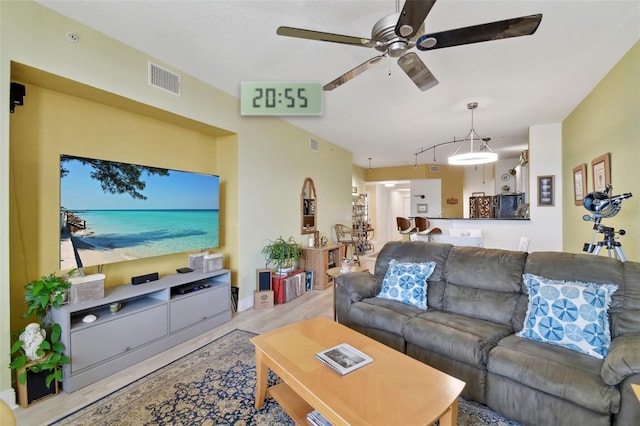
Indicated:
20:55
